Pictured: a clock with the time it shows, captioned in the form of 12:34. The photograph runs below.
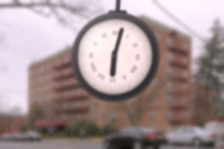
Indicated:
6:02
